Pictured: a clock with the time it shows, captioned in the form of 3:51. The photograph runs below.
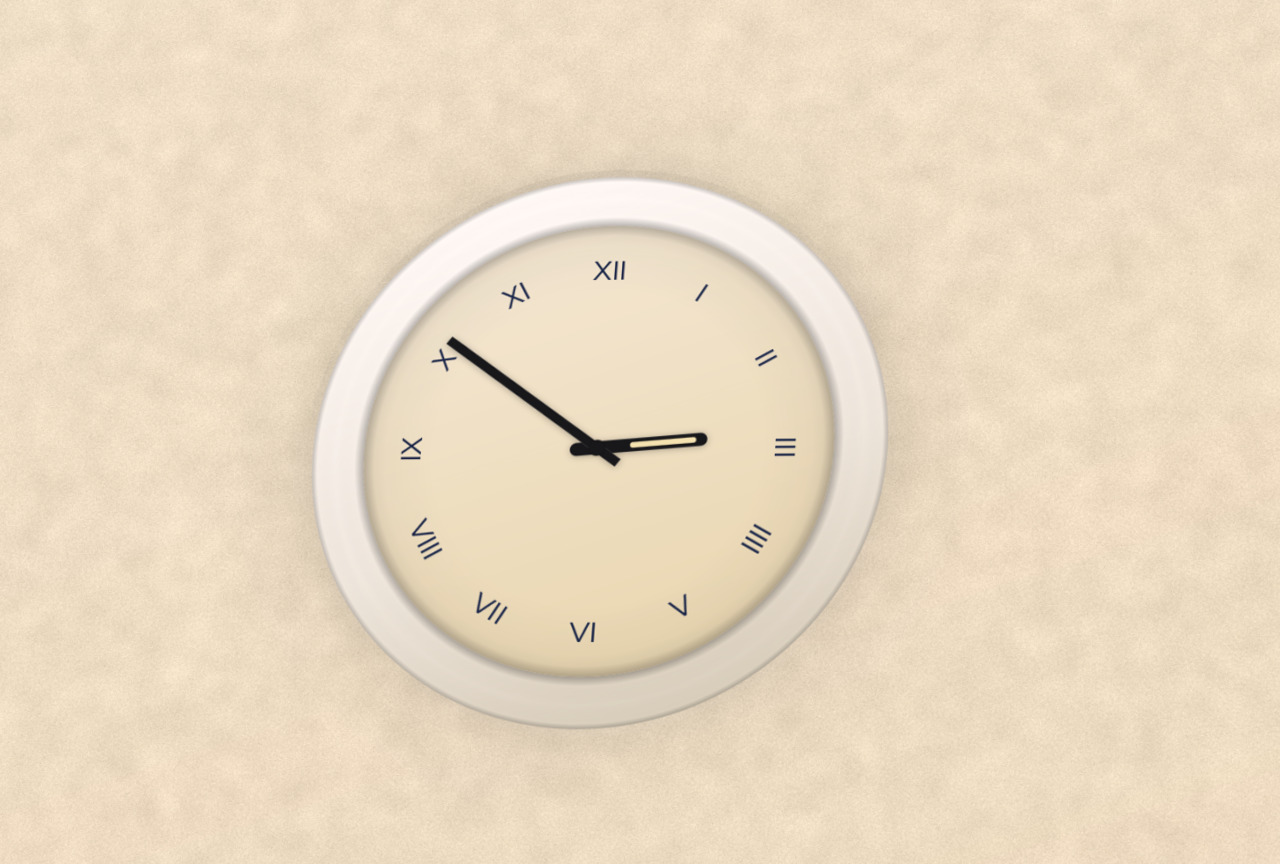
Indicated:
2:51
